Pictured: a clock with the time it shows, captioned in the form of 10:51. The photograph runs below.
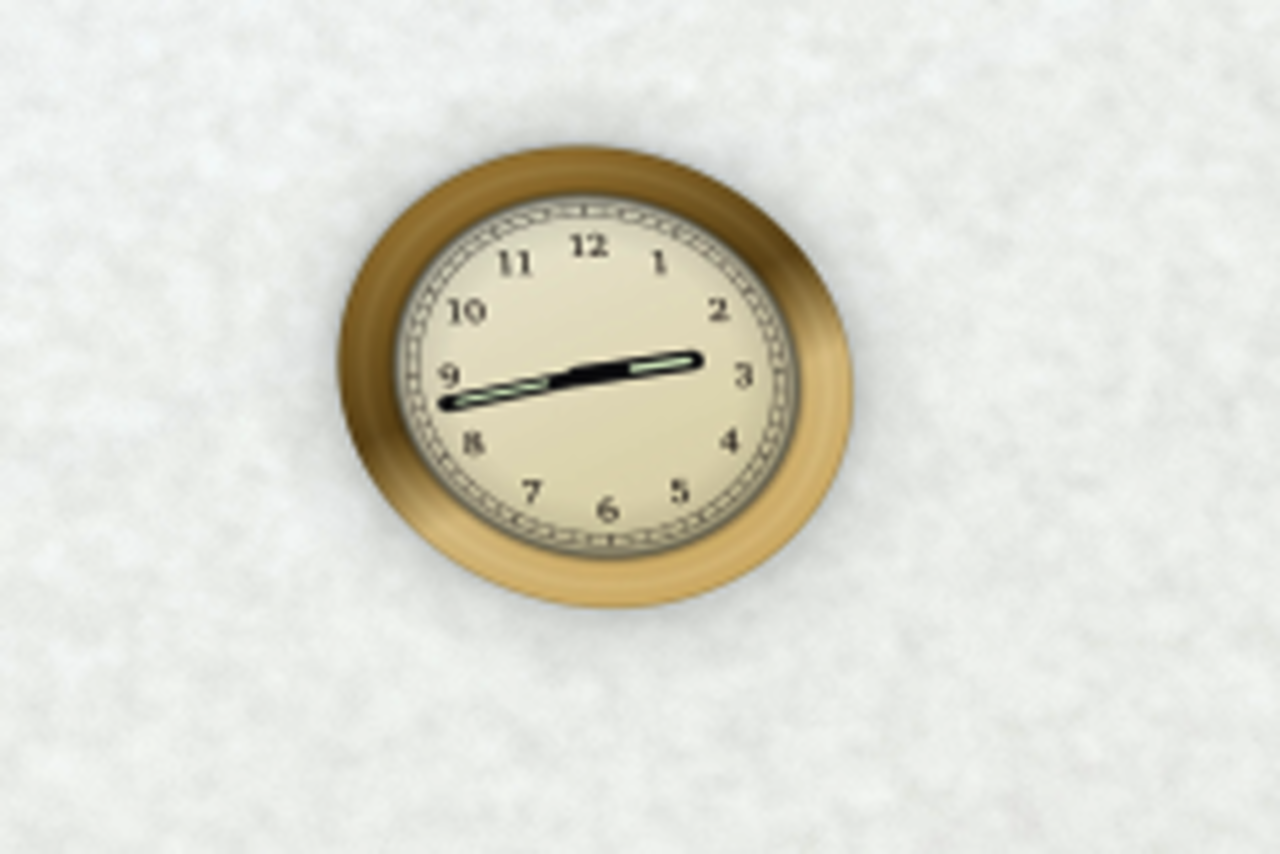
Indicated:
2:43
